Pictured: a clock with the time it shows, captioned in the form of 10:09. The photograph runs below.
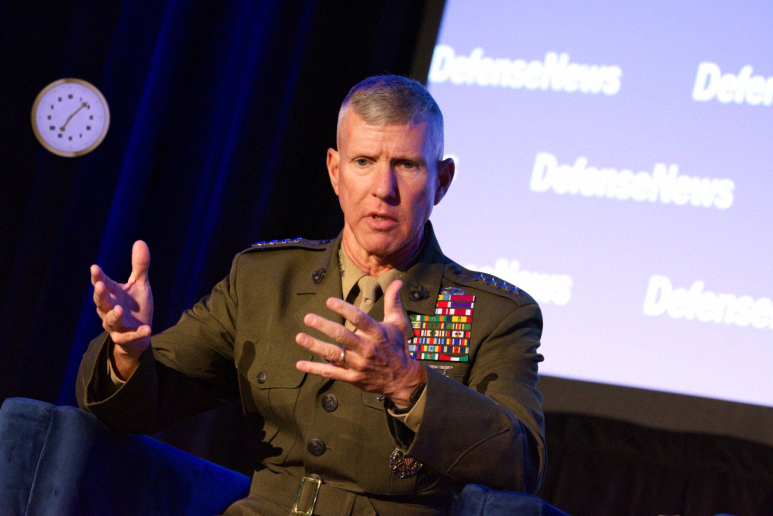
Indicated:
7:08
